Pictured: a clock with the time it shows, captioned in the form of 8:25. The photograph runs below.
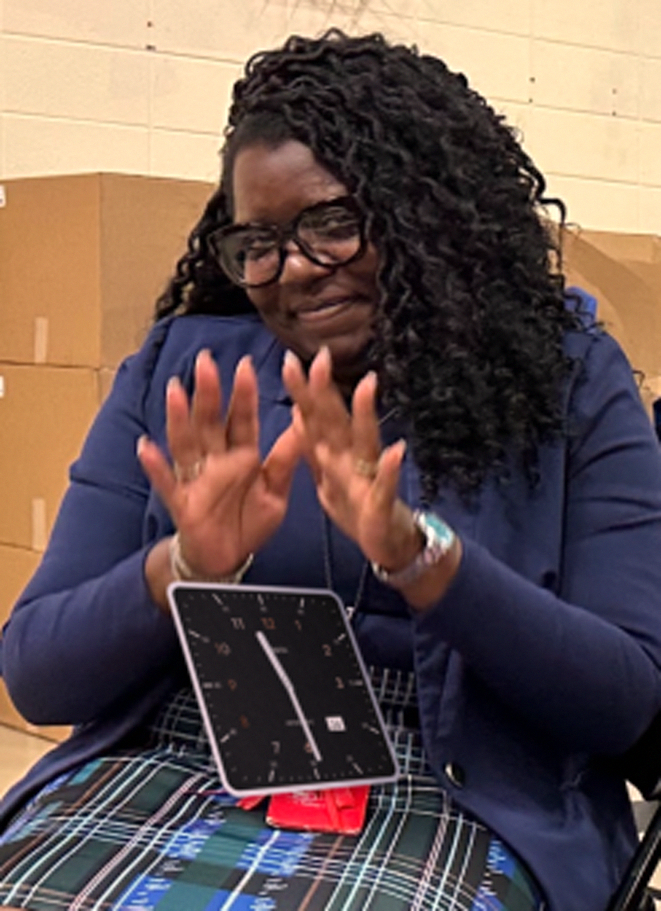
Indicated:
11:29
